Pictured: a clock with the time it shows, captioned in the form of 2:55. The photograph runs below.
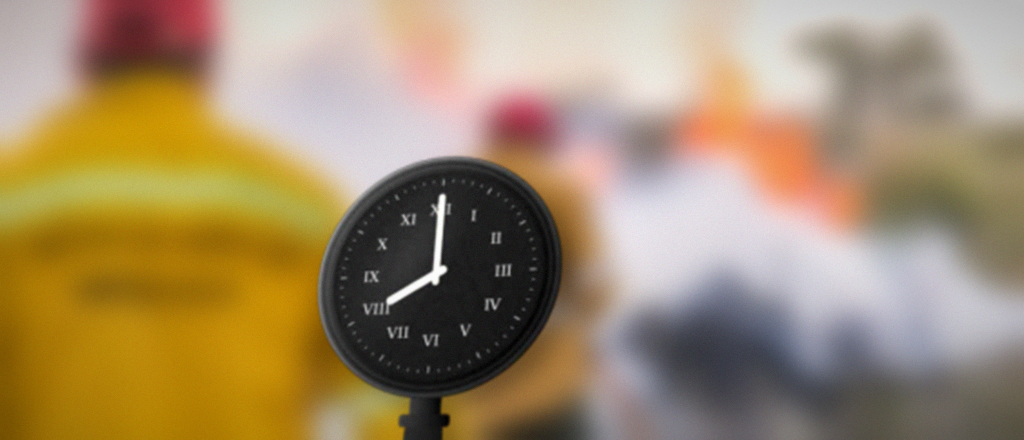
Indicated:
8:00
